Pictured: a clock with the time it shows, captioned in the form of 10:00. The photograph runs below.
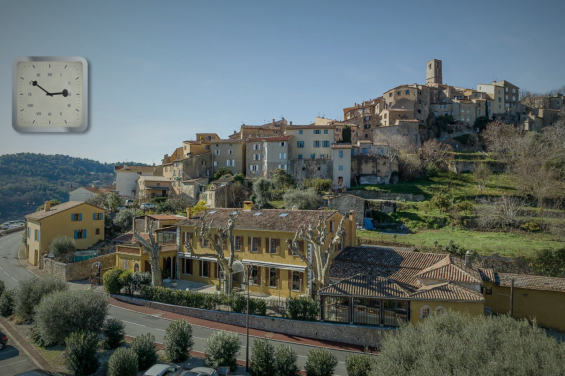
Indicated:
2:51
